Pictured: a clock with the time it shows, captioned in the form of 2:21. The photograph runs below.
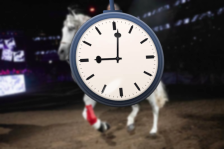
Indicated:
9:01
